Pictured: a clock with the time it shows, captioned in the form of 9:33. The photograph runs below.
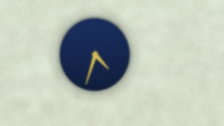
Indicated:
4:33
